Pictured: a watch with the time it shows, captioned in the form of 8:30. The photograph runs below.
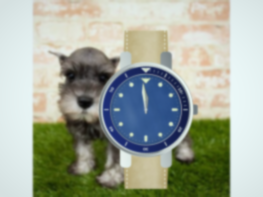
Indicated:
11:59
